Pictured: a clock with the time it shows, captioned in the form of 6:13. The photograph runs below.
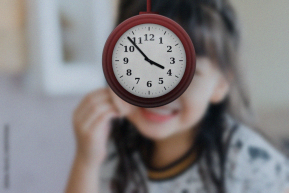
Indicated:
3:53
